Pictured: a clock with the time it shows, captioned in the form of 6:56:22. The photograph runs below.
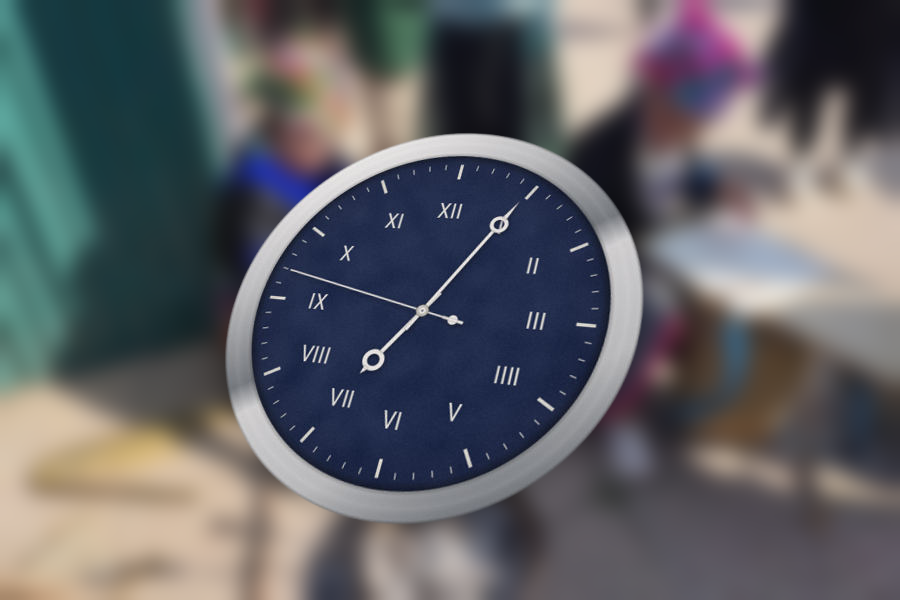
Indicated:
7:04:47
